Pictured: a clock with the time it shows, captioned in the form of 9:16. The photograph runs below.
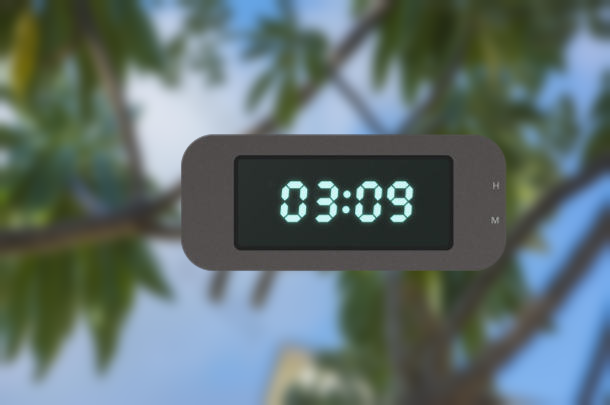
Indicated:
3:09
